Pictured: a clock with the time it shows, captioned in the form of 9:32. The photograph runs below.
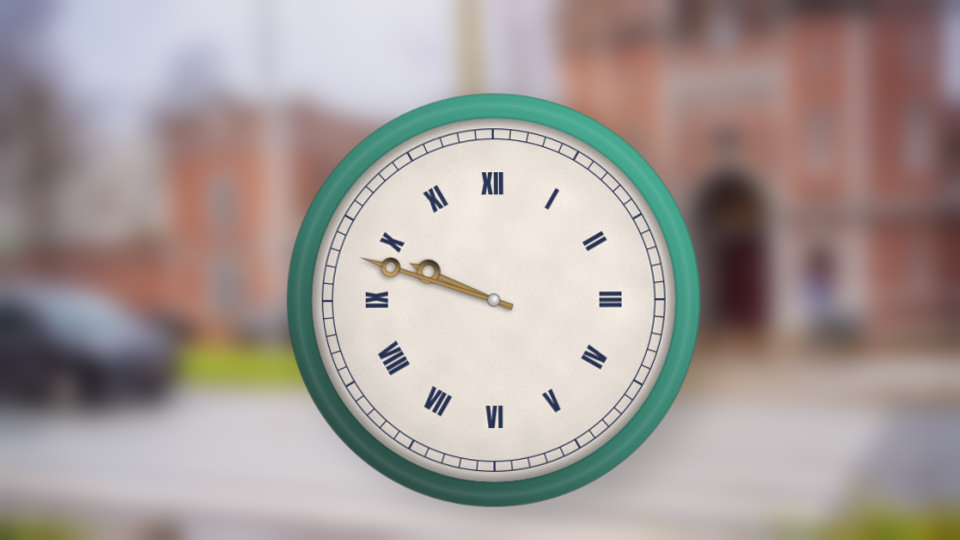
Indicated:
9:48
